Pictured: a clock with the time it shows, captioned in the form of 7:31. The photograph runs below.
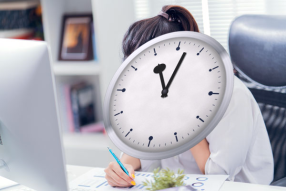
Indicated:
11:02
